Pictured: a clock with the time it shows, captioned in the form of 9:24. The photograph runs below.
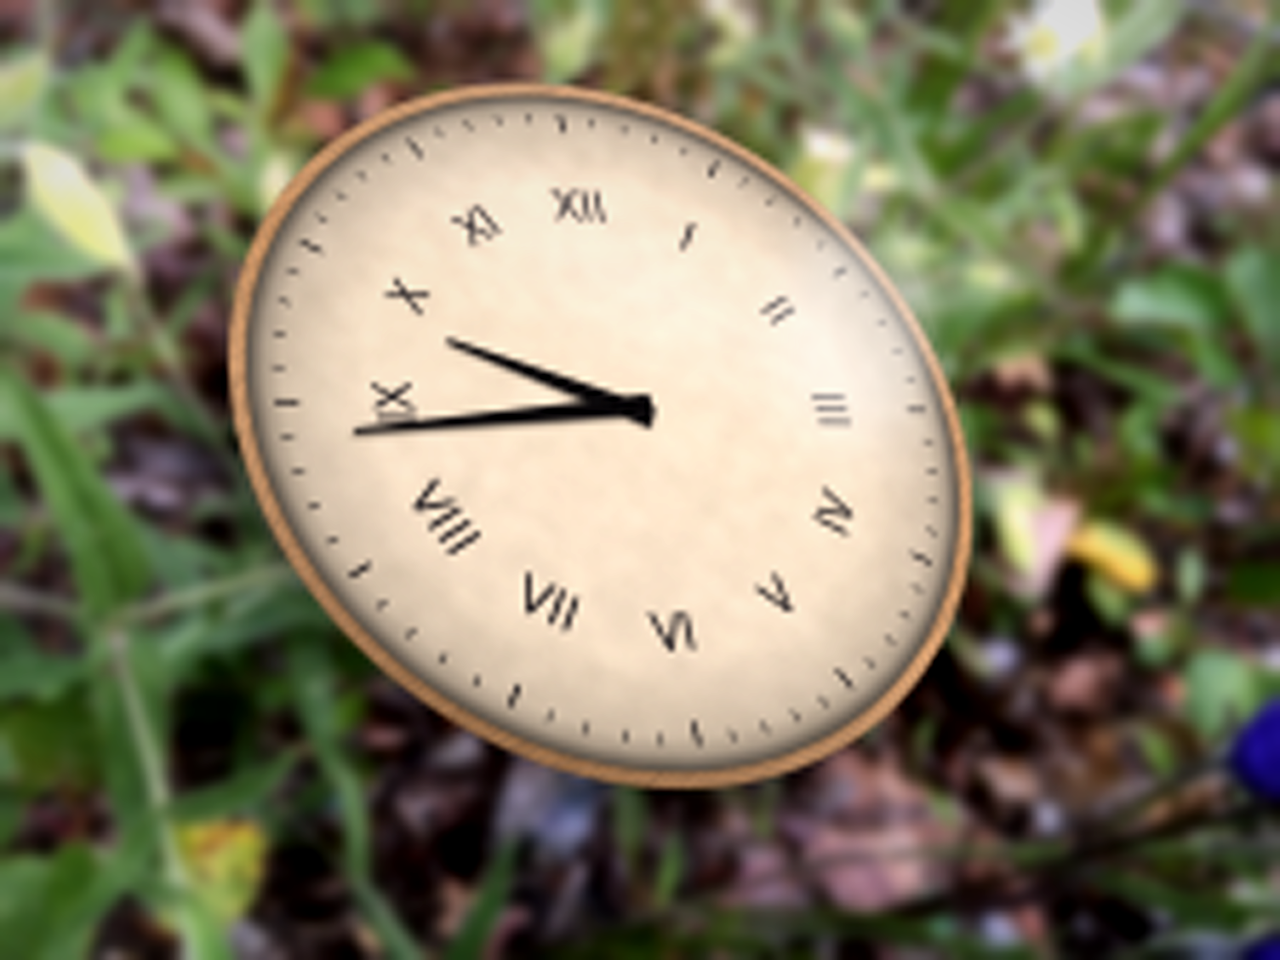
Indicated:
9:44
